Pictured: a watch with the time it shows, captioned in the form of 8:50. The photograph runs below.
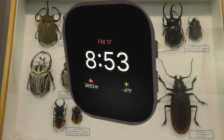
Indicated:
8:53
